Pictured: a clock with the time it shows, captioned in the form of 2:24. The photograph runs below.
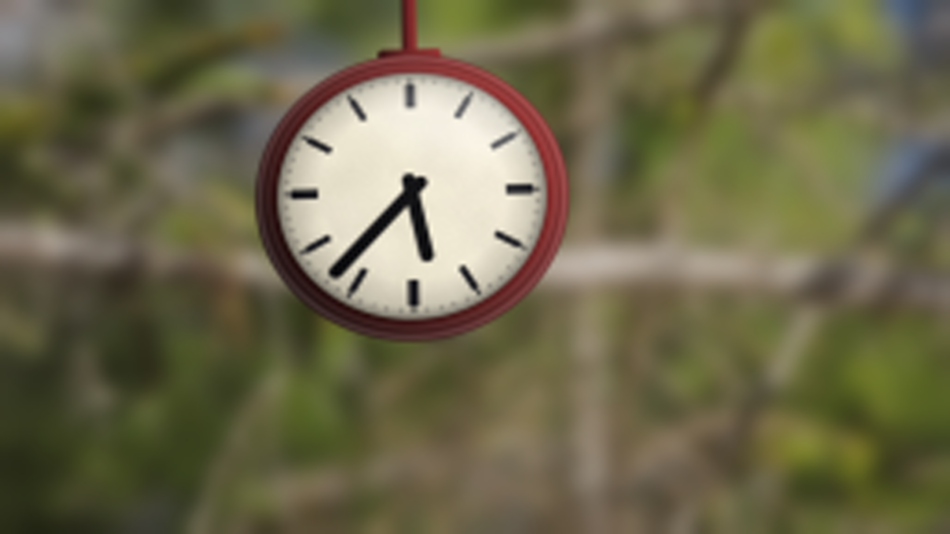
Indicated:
5:37
